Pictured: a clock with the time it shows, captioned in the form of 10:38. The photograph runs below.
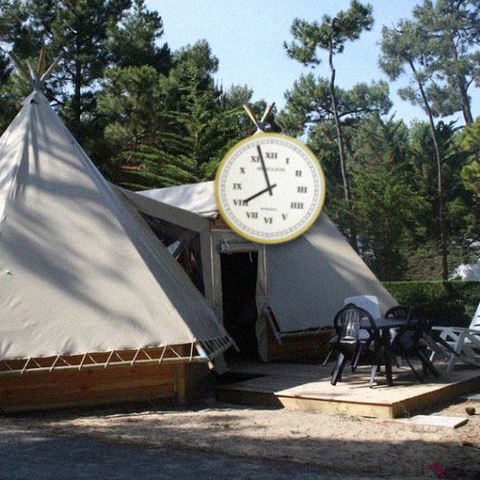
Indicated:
7:57
